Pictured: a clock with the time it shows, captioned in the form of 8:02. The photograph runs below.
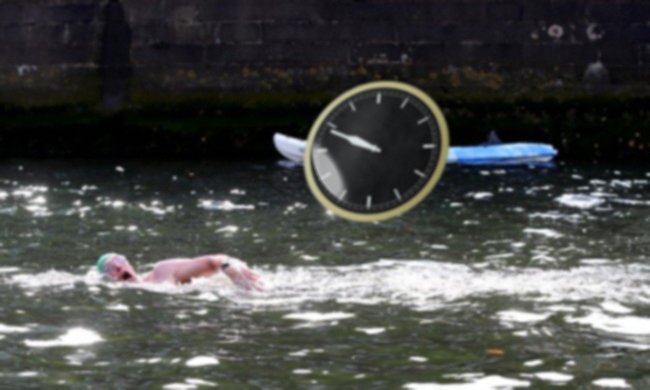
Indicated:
9:49
